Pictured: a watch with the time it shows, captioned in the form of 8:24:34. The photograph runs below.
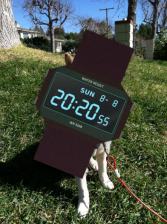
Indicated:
20:20:55
